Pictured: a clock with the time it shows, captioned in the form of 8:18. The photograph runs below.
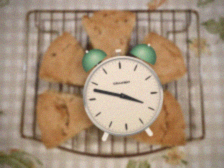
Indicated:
3:48
